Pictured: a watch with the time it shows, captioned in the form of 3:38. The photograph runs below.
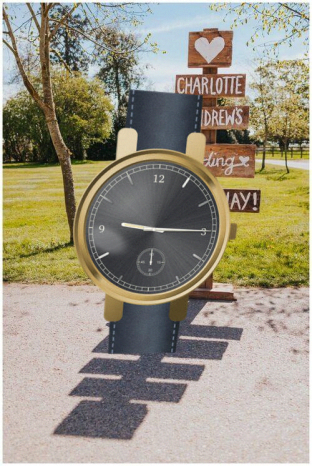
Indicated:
9:15
